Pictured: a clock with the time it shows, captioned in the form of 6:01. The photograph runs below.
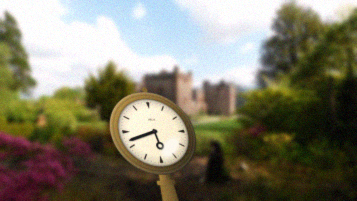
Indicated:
5:42
